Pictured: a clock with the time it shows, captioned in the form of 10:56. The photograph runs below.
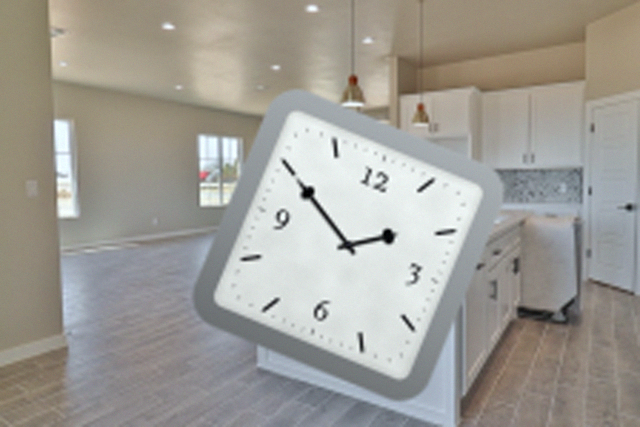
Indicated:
1:50
